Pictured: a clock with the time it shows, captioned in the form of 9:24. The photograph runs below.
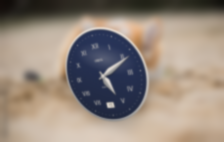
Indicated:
5:11
